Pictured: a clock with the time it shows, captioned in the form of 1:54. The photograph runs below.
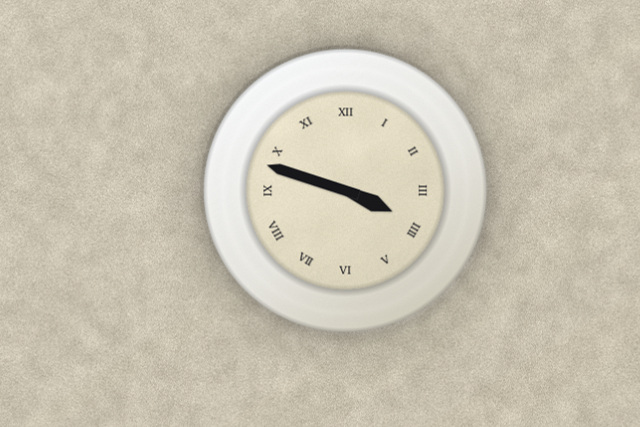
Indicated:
3:48
